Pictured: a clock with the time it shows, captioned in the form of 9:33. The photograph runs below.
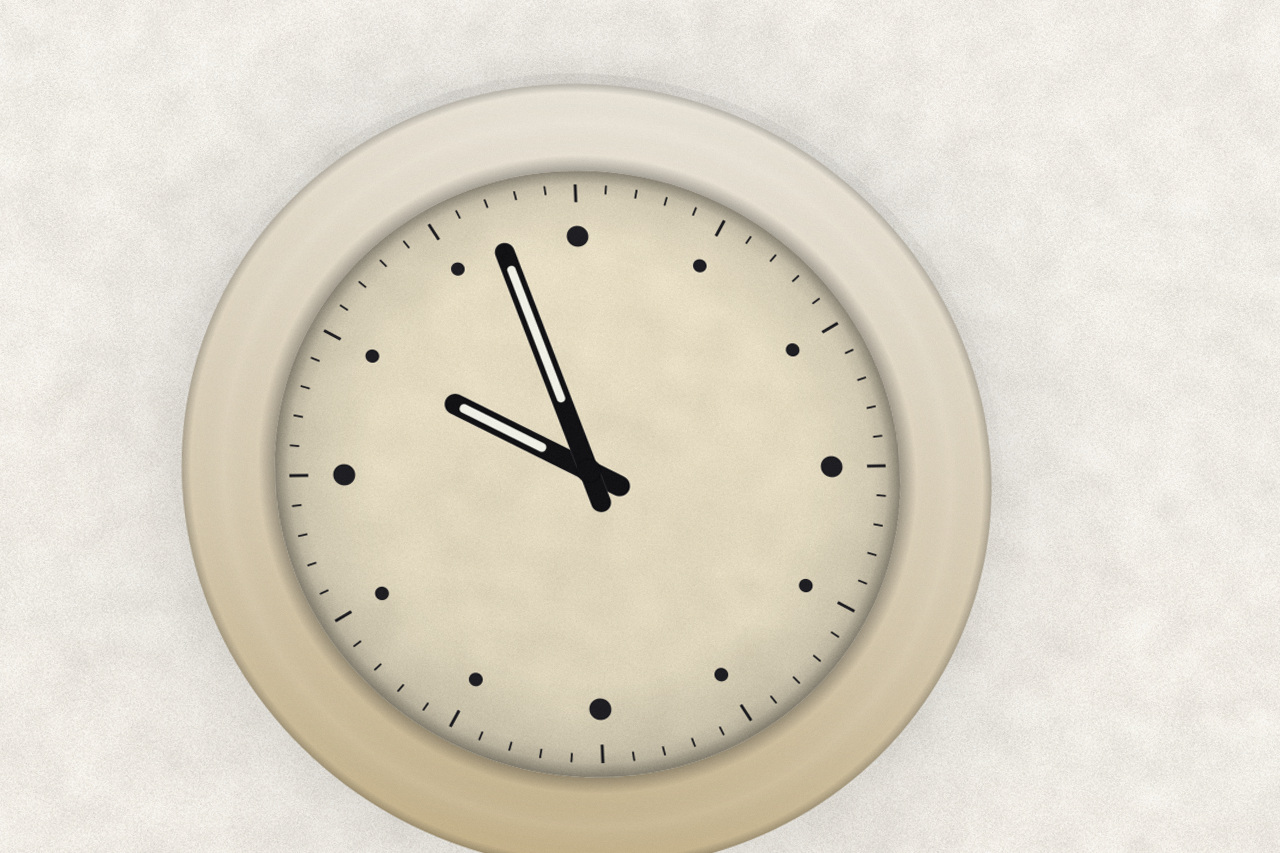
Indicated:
9:57
